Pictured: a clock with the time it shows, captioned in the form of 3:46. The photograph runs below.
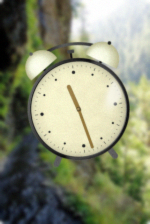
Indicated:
11:28
